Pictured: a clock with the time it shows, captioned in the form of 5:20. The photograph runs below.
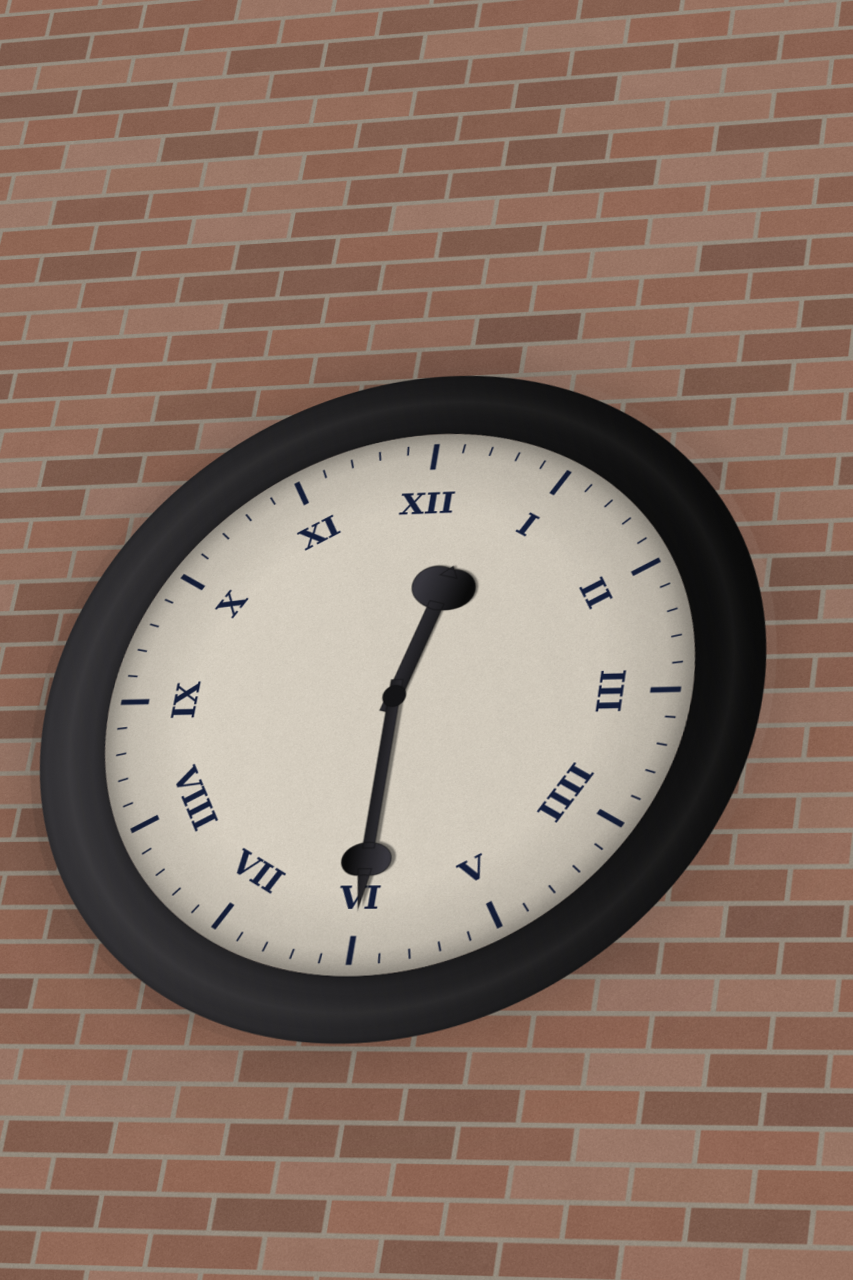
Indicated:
12:30
